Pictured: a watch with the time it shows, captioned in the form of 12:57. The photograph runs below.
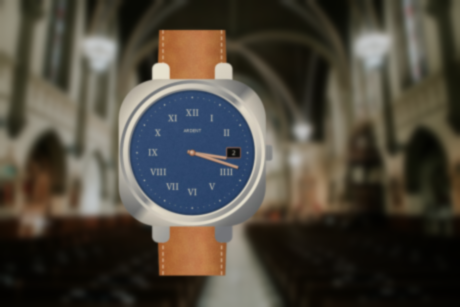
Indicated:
3:18
